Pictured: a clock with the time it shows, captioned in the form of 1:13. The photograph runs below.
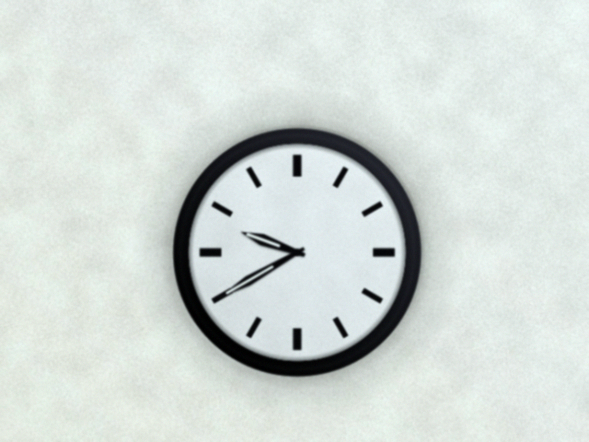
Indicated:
9:40
